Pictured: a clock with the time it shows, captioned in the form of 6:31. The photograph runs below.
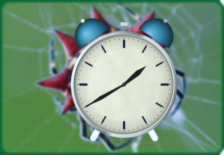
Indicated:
1:40
